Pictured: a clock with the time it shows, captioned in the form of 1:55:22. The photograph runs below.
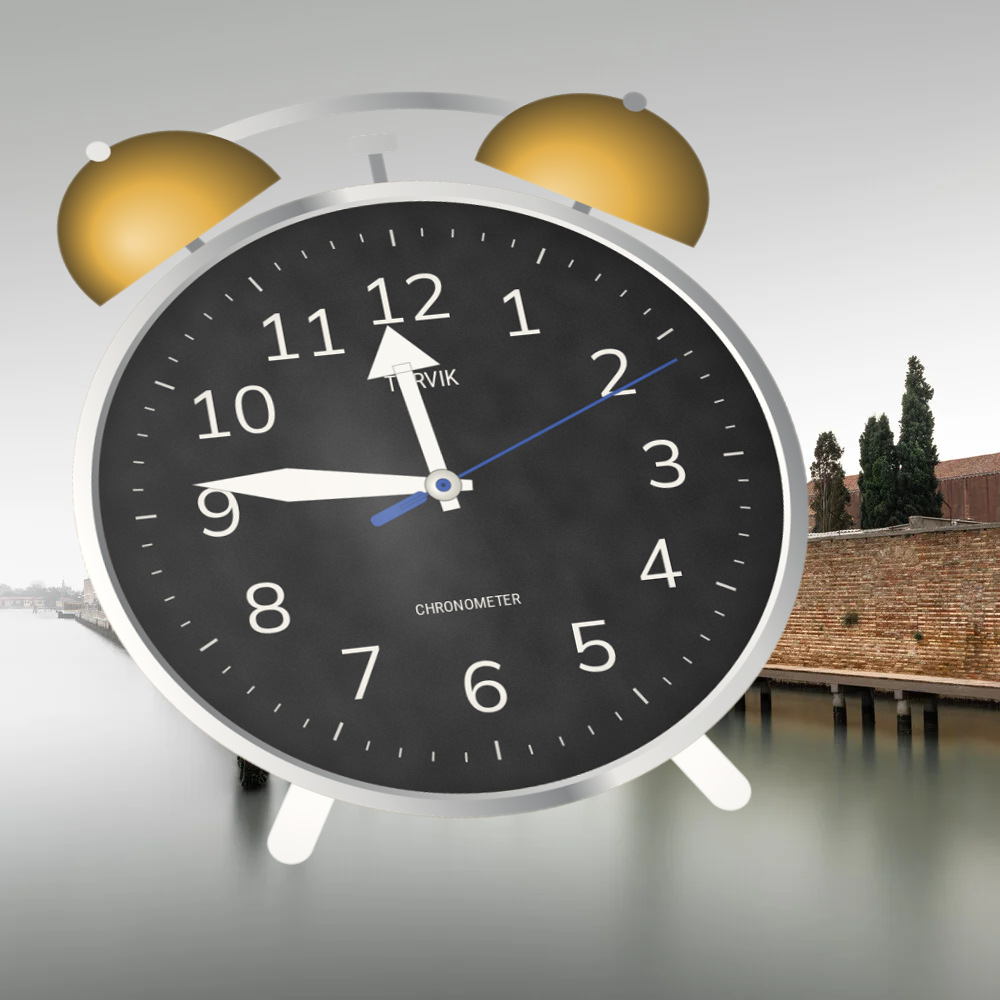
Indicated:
11:46:11
